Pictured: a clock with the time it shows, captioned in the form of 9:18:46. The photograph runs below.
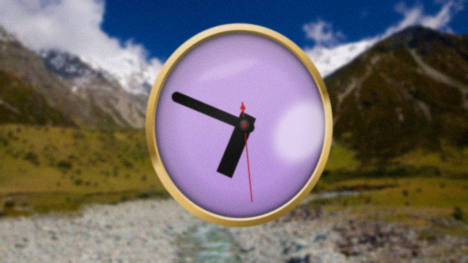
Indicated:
6:48:29
